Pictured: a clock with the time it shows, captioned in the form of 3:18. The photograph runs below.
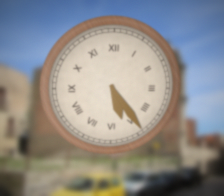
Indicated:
5:24
